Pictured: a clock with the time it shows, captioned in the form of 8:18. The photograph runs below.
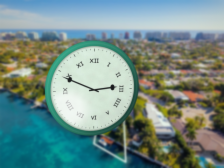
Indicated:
2:49
